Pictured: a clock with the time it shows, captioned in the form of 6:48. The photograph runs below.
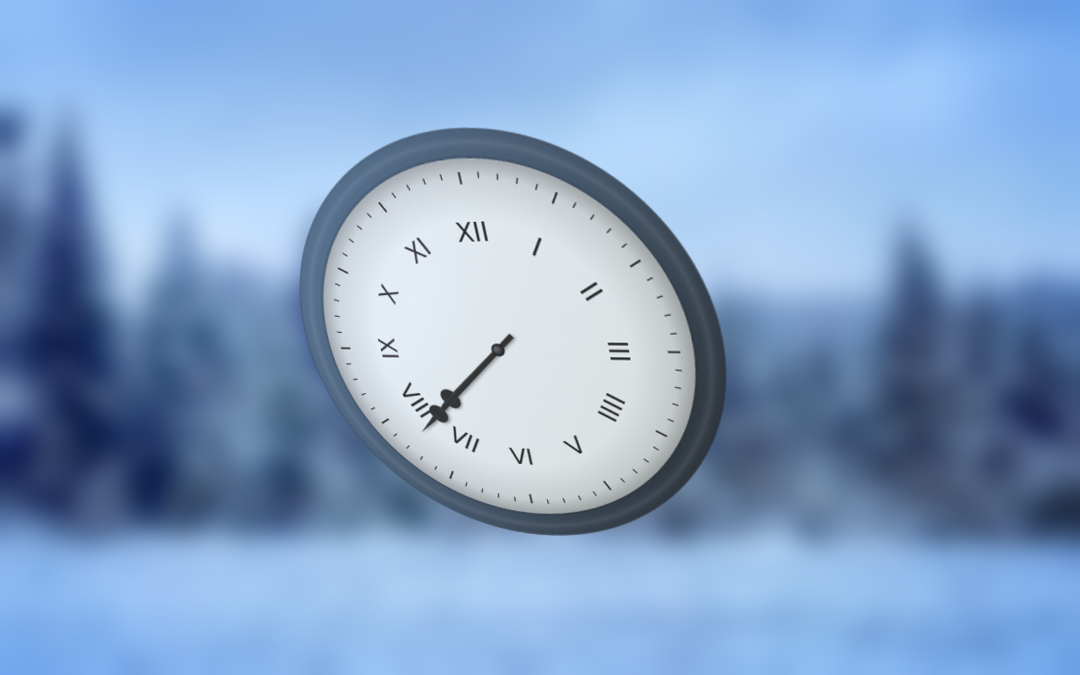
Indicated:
7:38
